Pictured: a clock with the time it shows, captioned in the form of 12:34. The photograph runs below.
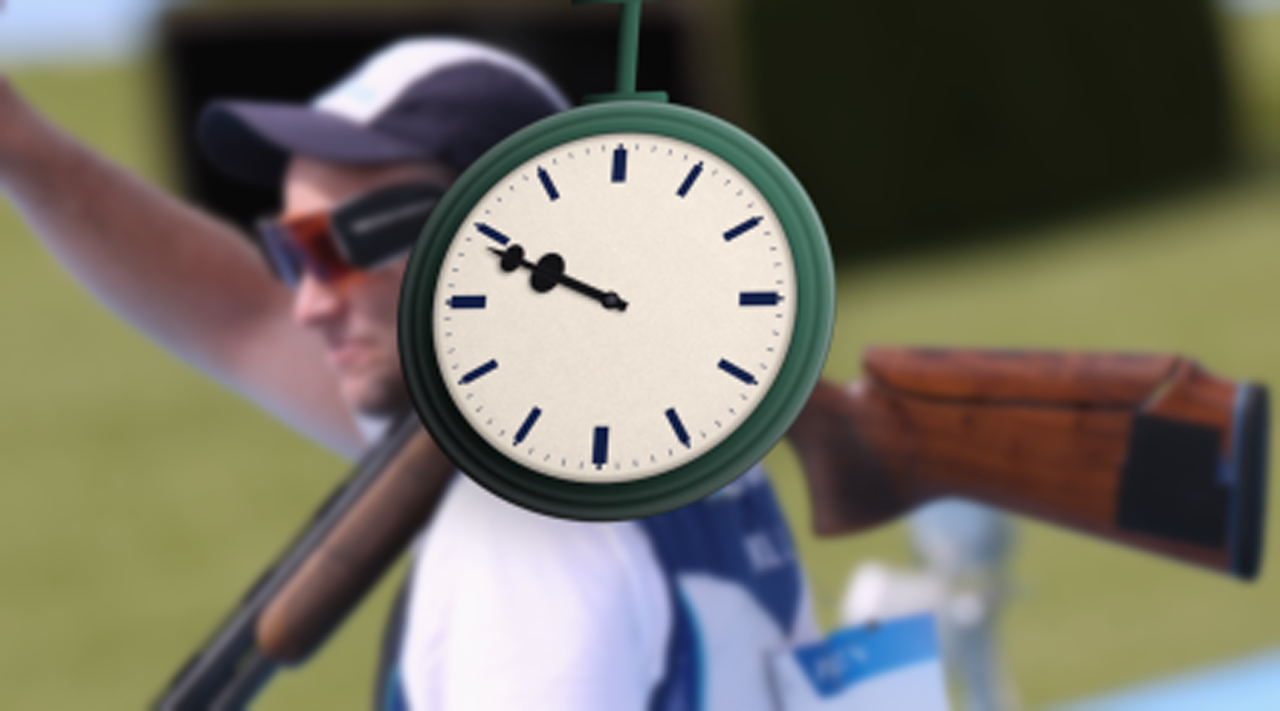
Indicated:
9:49
